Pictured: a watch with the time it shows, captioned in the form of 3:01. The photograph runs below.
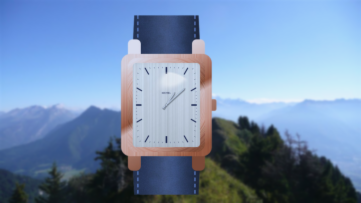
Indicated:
1:08
